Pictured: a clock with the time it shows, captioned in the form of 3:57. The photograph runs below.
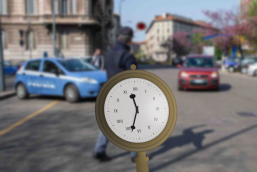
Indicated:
11:33
